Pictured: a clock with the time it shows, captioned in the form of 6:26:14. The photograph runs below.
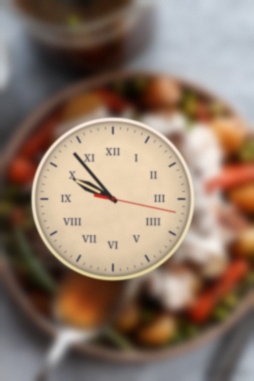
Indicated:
9:53:17
